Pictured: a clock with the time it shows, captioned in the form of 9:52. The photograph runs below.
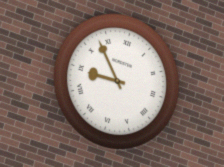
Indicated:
8:53
